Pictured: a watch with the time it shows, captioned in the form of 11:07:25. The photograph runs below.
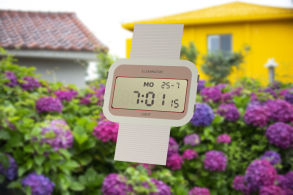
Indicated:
7:01:15
